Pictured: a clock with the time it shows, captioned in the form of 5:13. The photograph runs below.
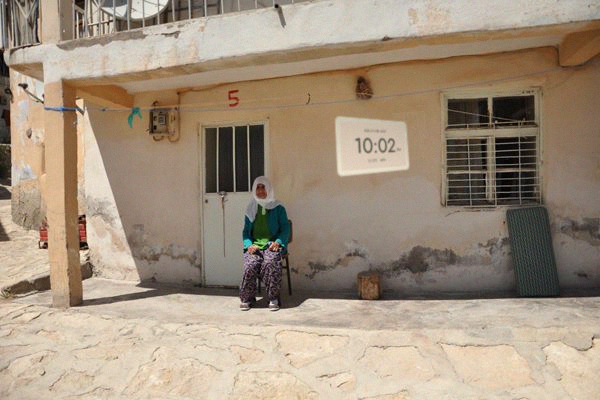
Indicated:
10:02
